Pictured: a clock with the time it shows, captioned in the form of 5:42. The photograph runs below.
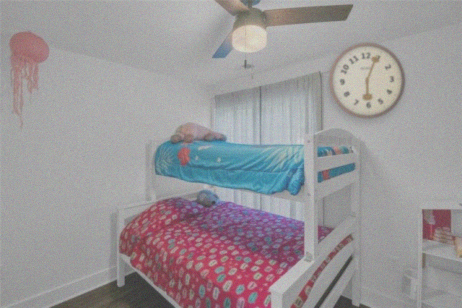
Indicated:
6:04
